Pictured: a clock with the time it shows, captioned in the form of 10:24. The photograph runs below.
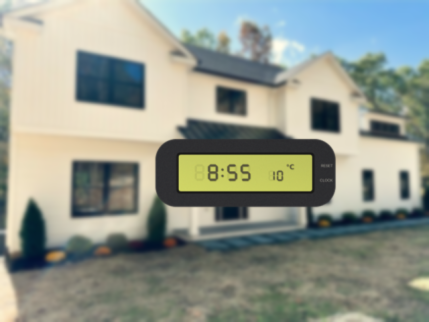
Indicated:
8:55
